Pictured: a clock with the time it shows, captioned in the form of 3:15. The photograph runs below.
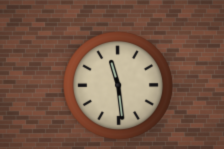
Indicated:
11:29
